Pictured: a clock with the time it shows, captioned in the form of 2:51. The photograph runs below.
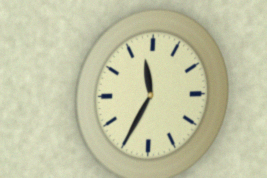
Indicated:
11:35
